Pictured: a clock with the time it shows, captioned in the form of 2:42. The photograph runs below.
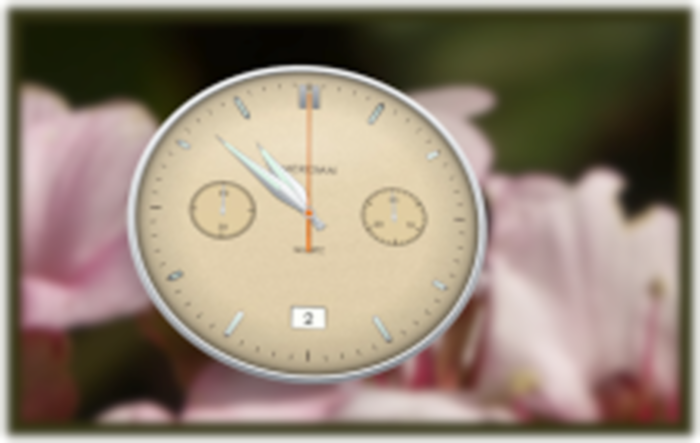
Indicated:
10:52
